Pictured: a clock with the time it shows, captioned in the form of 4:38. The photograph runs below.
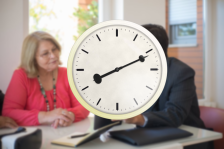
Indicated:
8:11
